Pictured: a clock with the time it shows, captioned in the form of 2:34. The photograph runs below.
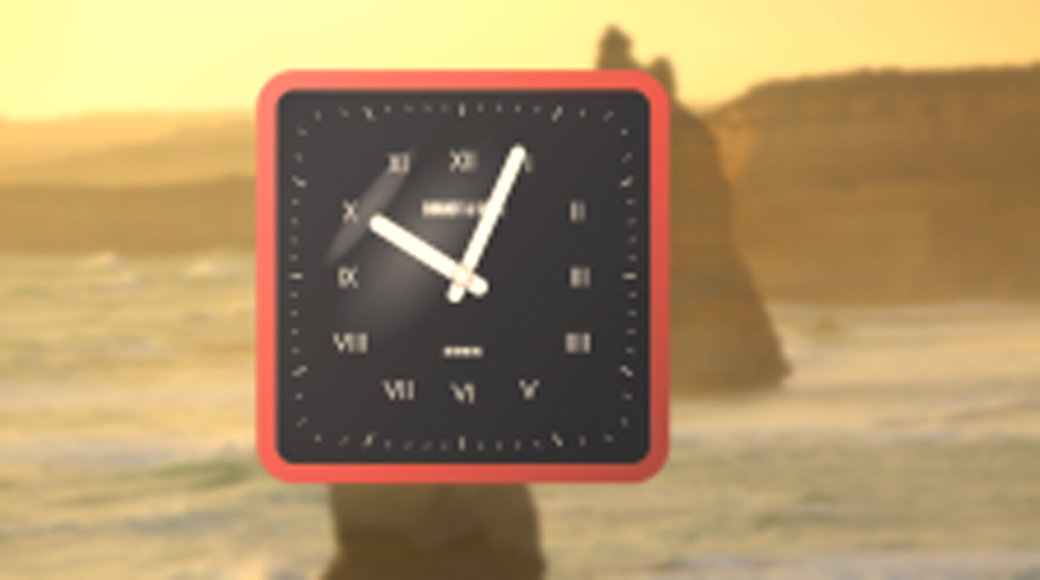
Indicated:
10:04
